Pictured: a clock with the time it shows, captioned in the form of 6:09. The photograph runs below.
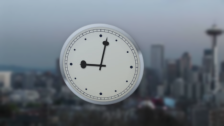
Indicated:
9:02
